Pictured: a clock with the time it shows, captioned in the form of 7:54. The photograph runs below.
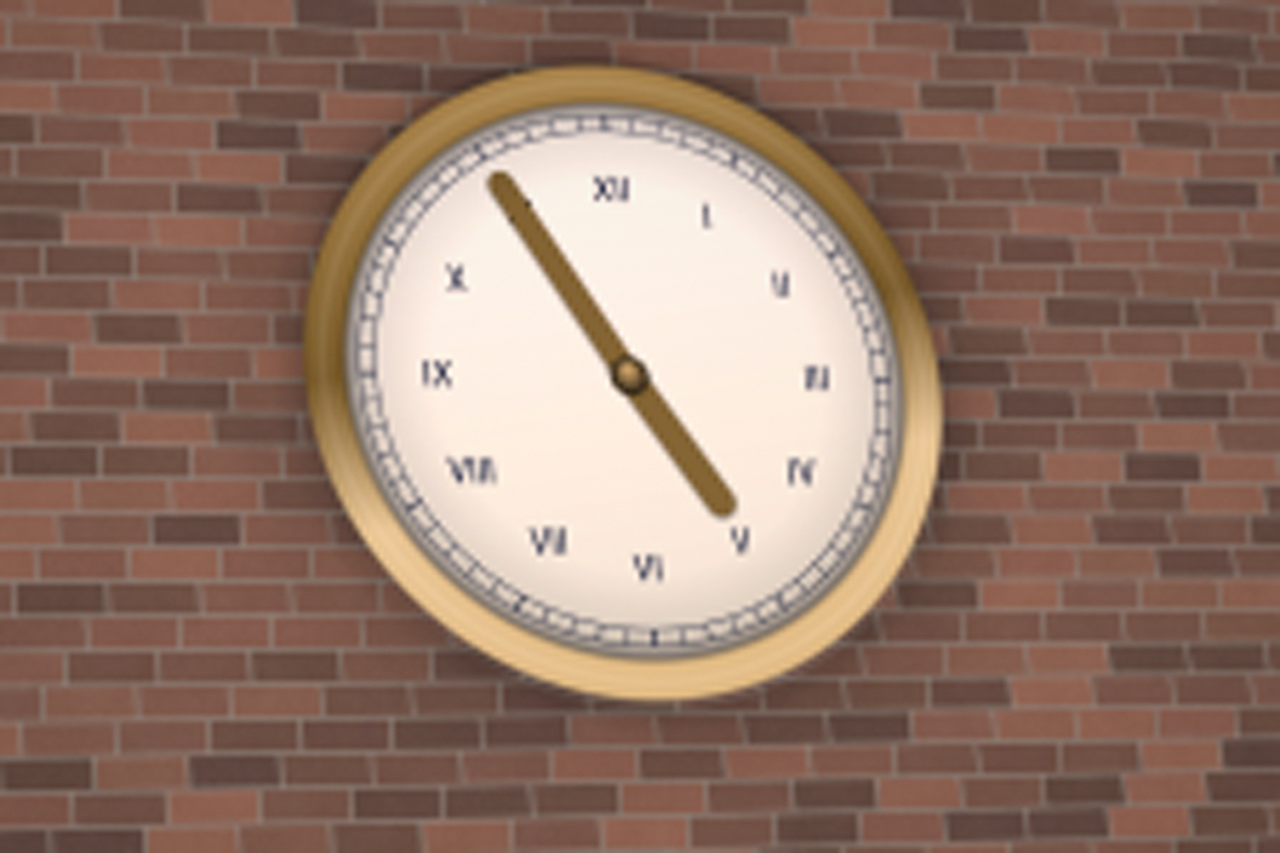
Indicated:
4:55
